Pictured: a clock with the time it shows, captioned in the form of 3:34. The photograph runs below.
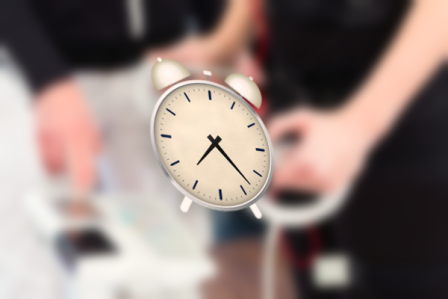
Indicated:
7:23
